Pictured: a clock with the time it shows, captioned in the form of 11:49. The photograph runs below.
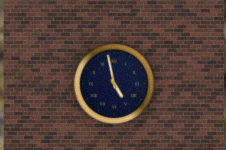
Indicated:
4:58
